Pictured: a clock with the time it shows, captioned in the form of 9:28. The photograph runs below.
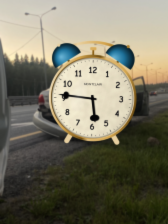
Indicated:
5:46
